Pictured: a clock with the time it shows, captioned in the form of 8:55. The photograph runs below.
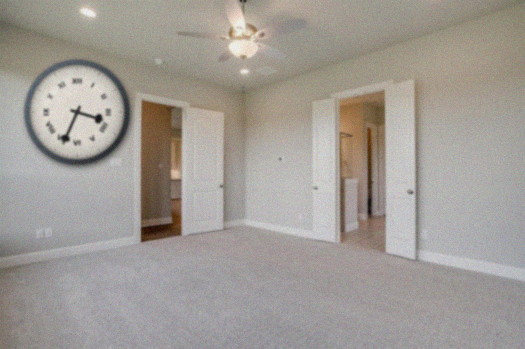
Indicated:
3:34
